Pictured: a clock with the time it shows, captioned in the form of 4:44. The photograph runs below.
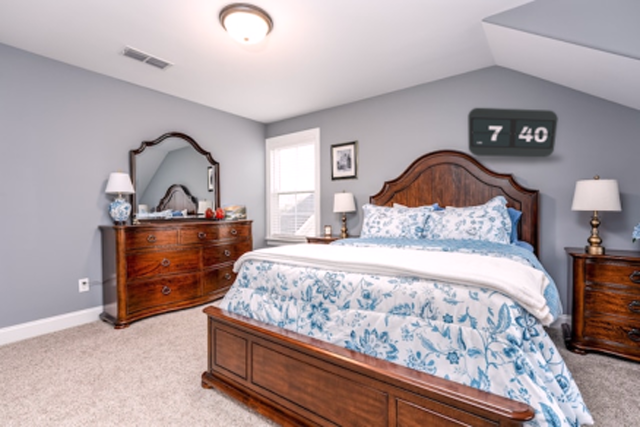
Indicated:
7:40
